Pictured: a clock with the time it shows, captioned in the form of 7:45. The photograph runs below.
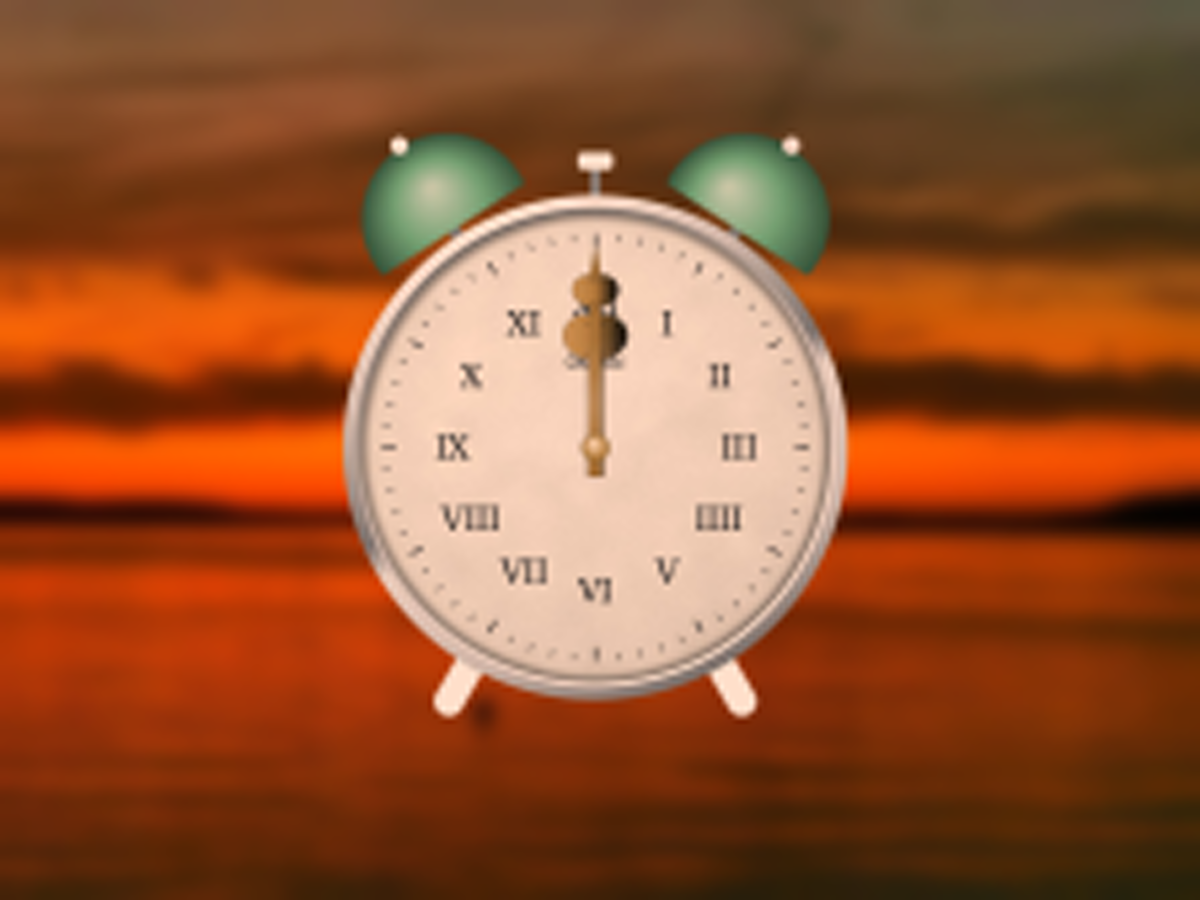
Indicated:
12:00
